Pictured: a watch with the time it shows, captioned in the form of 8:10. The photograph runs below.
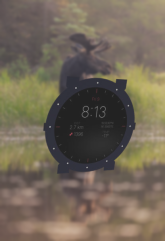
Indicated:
8:13
